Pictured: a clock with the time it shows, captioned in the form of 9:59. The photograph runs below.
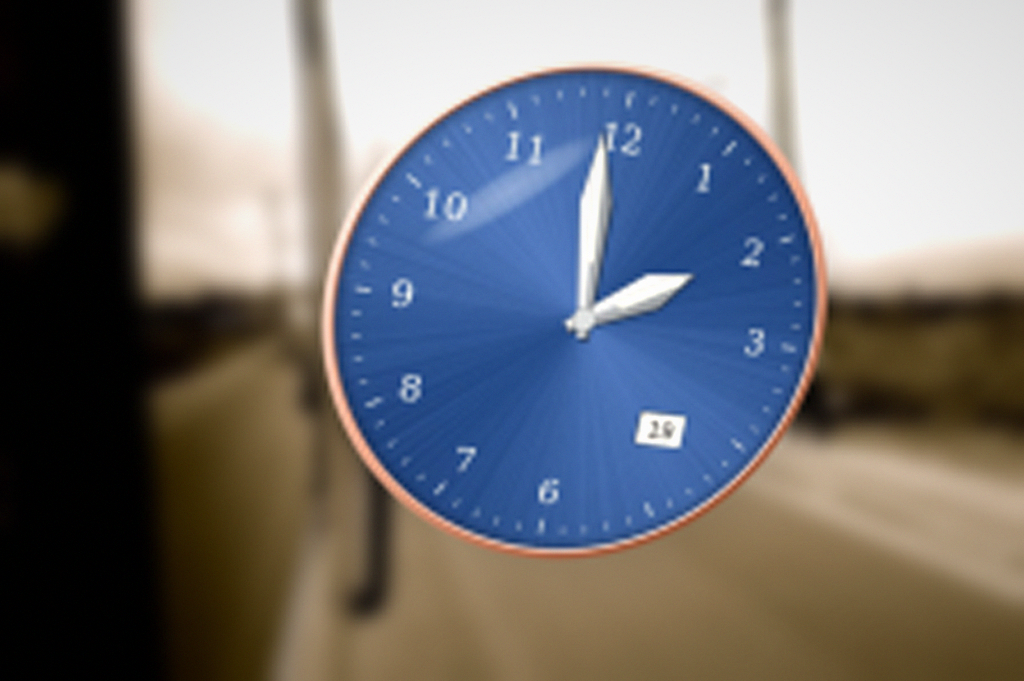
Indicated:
1:59
